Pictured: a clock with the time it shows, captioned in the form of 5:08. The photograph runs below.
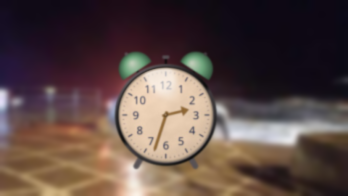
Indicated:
2:33
